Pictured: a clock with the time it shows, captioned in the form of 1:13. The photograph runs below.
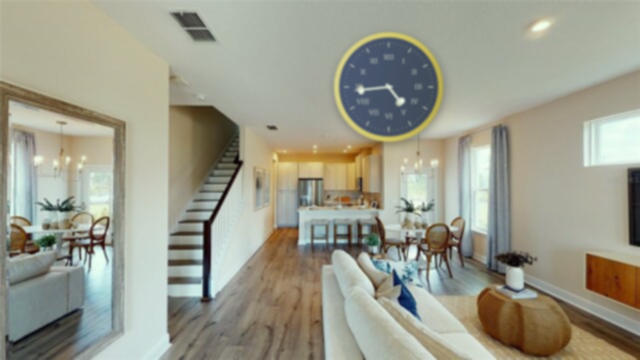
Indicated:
4:44
